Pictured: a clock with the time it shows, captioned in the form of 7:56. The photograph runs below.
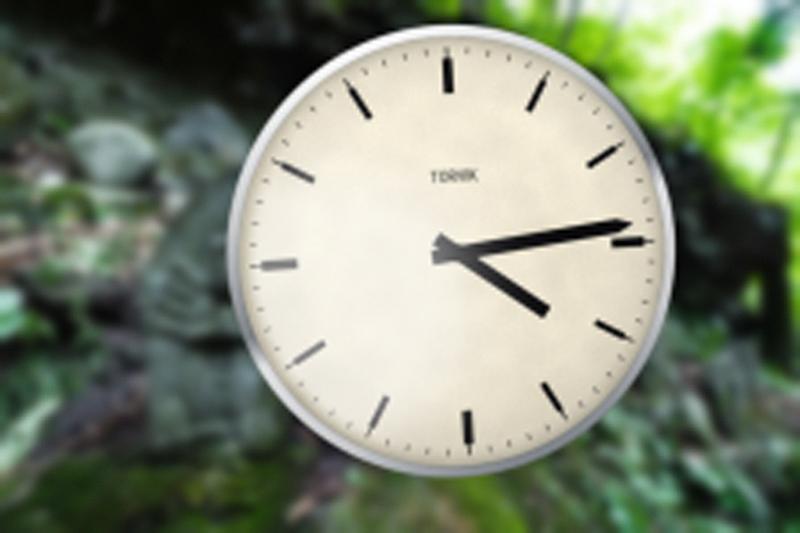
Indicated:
4:14
